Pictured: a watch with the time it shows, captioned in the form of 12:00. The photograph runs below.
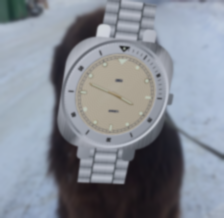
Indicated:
3:48
